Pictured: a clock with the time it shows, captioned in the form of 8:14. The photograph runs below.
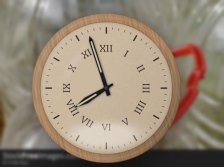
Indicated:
7:57
